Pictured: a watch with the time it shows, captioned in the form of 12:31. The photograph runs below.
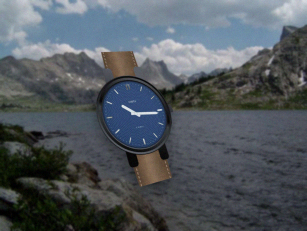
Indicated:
10:16
